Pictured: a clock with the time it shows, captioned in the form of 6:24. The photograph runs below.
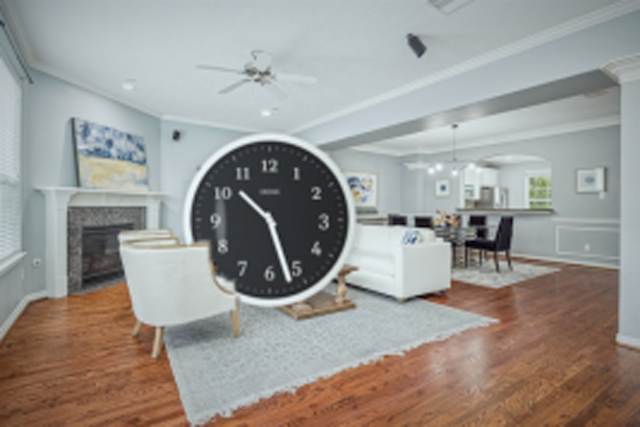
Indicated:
10:27
